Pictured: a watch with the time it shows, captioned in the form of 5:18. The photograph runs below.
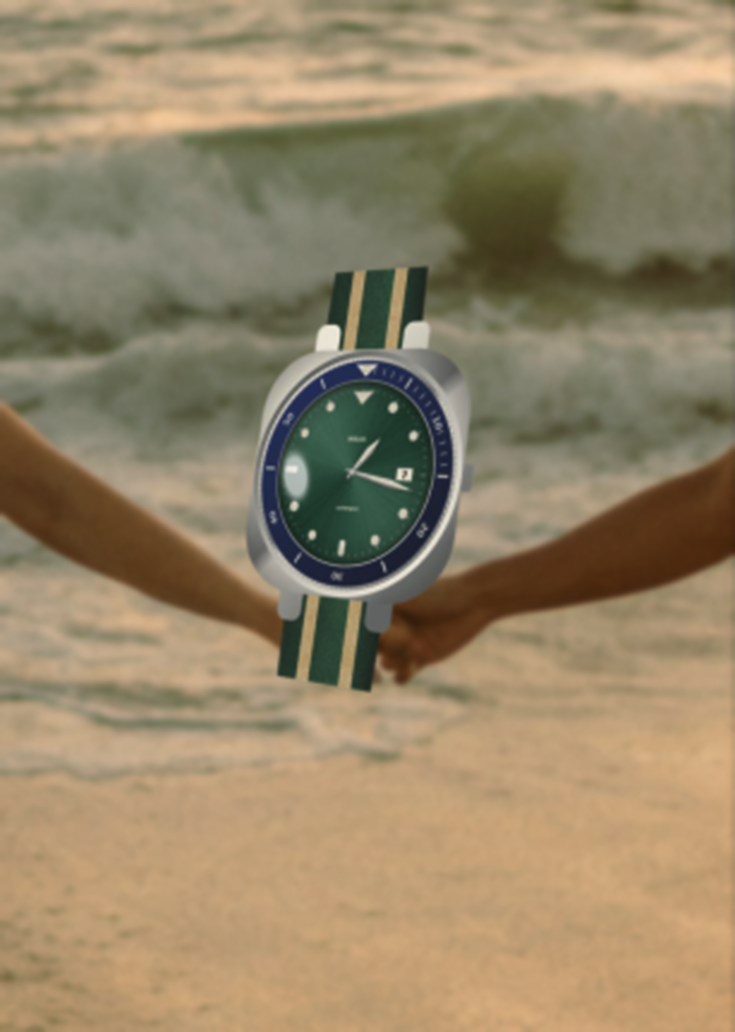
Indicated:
1:17
